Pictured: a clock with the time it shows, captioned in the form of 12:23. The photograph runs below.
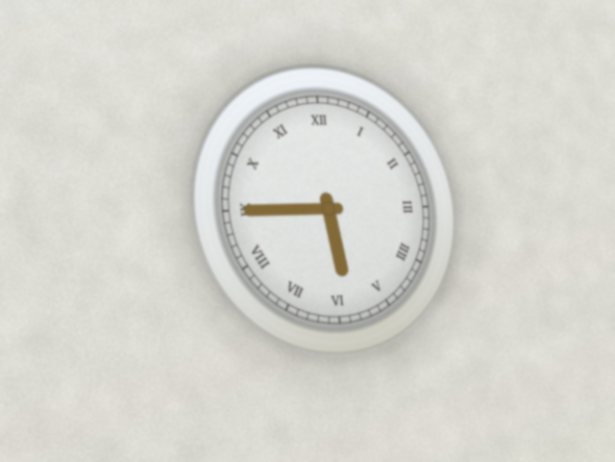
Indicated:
5:45
